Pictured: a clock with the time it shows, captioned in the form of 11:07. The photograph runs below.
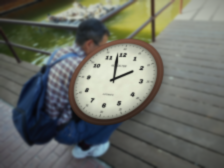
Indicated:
1:58
